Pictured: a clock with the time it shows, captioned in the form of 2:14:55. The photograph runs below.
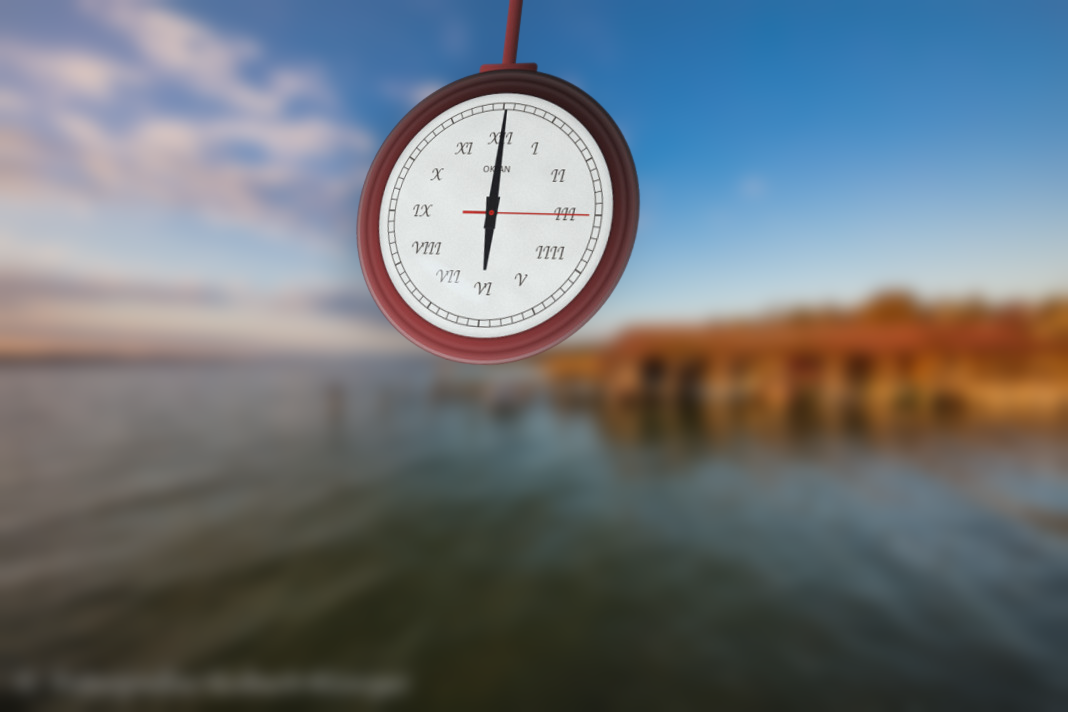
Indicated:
6:00:15
